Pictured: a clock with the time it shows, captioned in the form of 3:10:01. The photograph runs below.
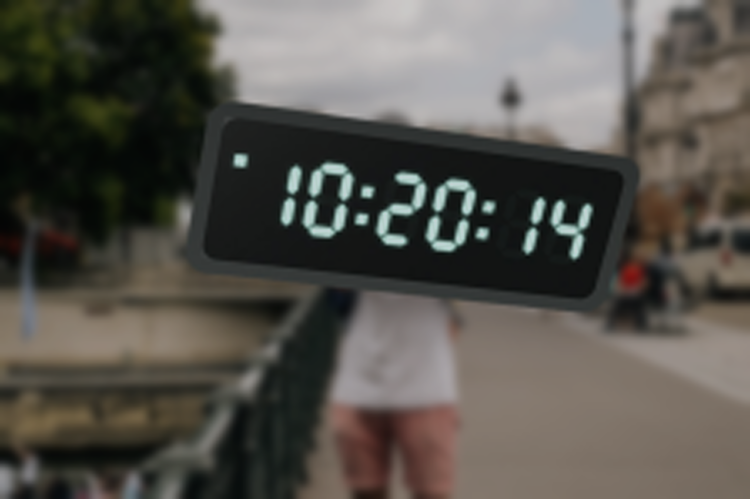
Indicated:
10:20:14
